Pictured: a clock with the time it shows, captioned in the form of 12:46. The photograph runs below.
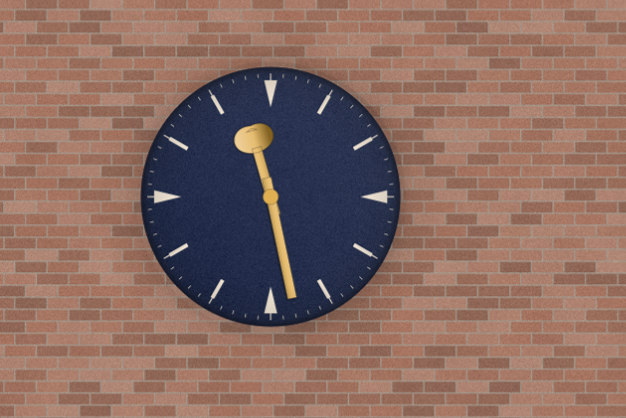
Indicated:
11:28
